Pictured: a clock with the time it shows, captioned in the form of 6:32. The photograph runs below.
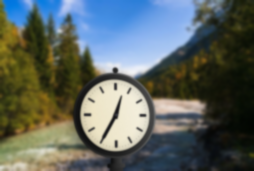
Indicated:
12:35
